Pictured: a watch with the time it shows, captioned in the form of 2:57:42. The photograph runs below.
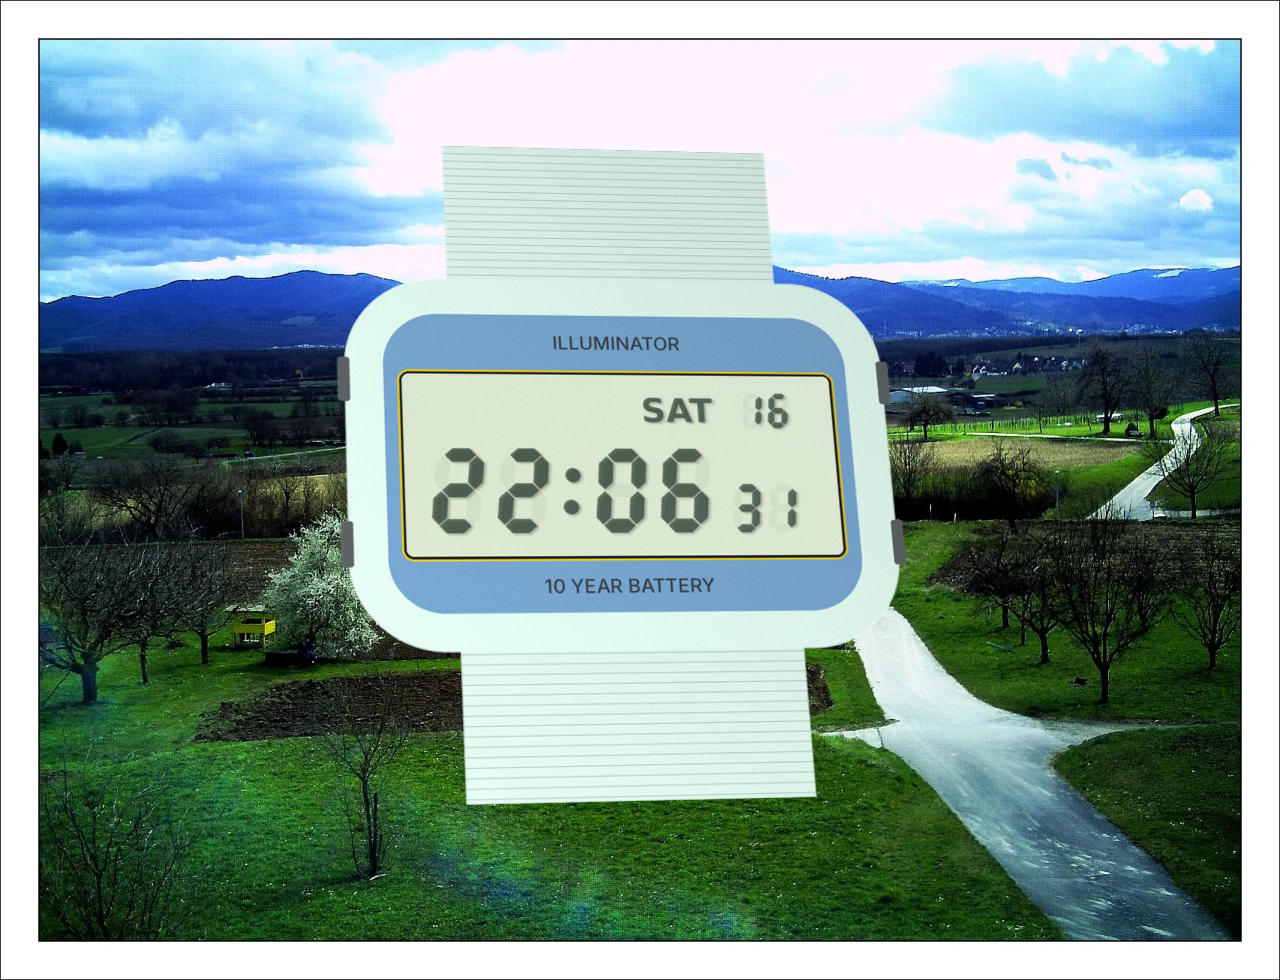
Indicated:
22:06:31
